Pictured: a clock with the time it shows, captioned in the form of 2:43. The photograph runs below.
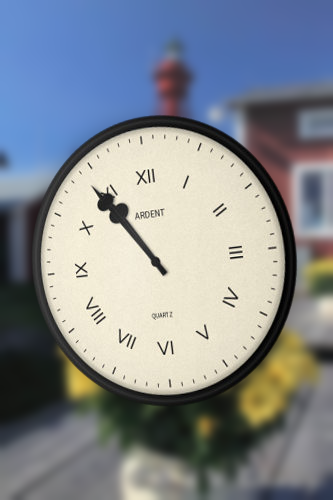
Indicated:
10:54
